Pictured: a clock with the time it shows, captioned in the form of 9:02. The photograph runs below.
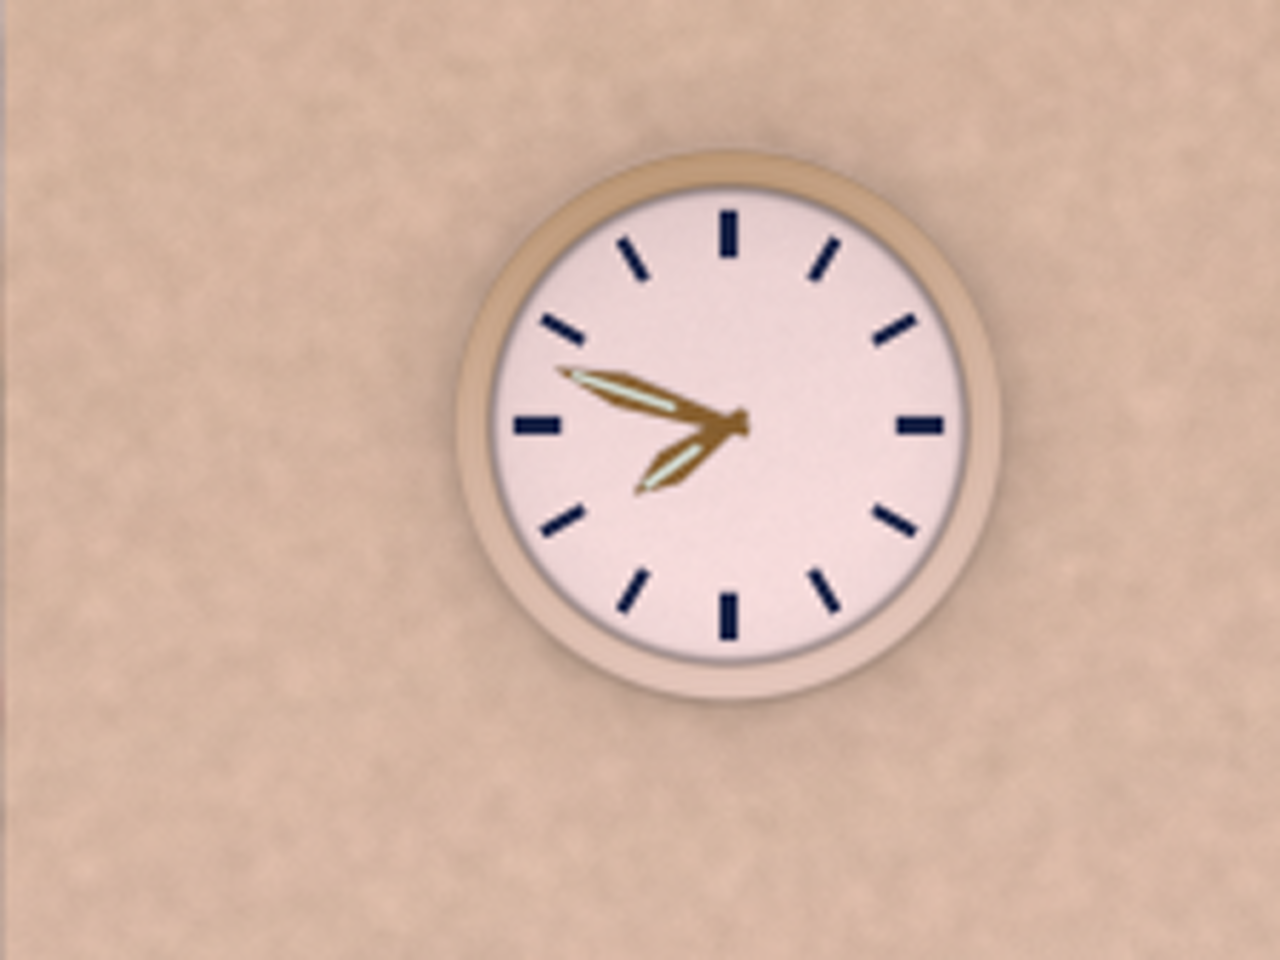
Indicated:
7:48
